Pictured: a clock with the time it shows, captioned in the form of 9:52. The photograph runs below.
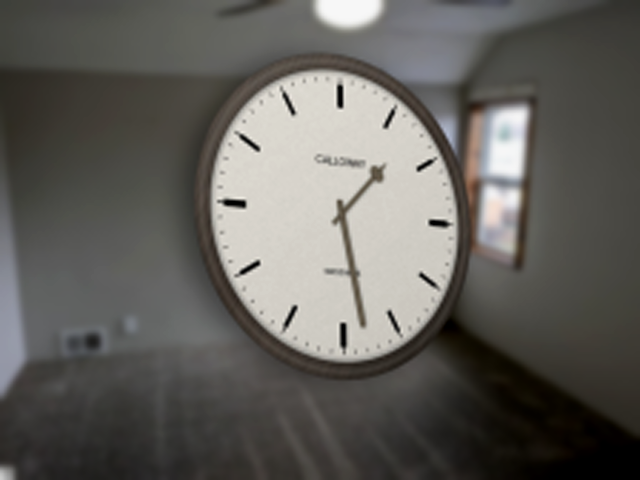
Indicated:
1:28
